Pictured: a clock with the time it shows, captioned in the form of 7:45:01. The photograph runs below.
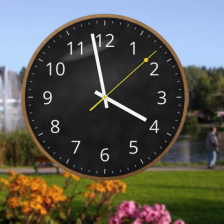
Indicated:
3:58:08
